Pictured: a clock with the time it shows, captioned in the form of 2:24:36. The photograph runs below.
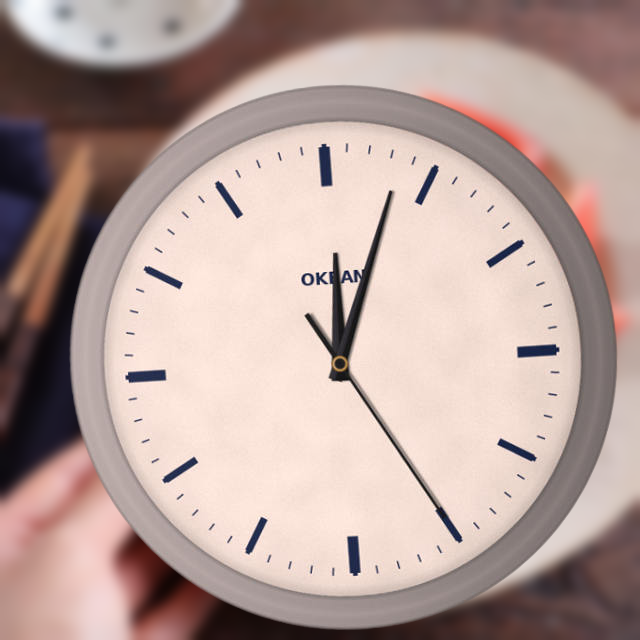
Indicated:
12:03:25
